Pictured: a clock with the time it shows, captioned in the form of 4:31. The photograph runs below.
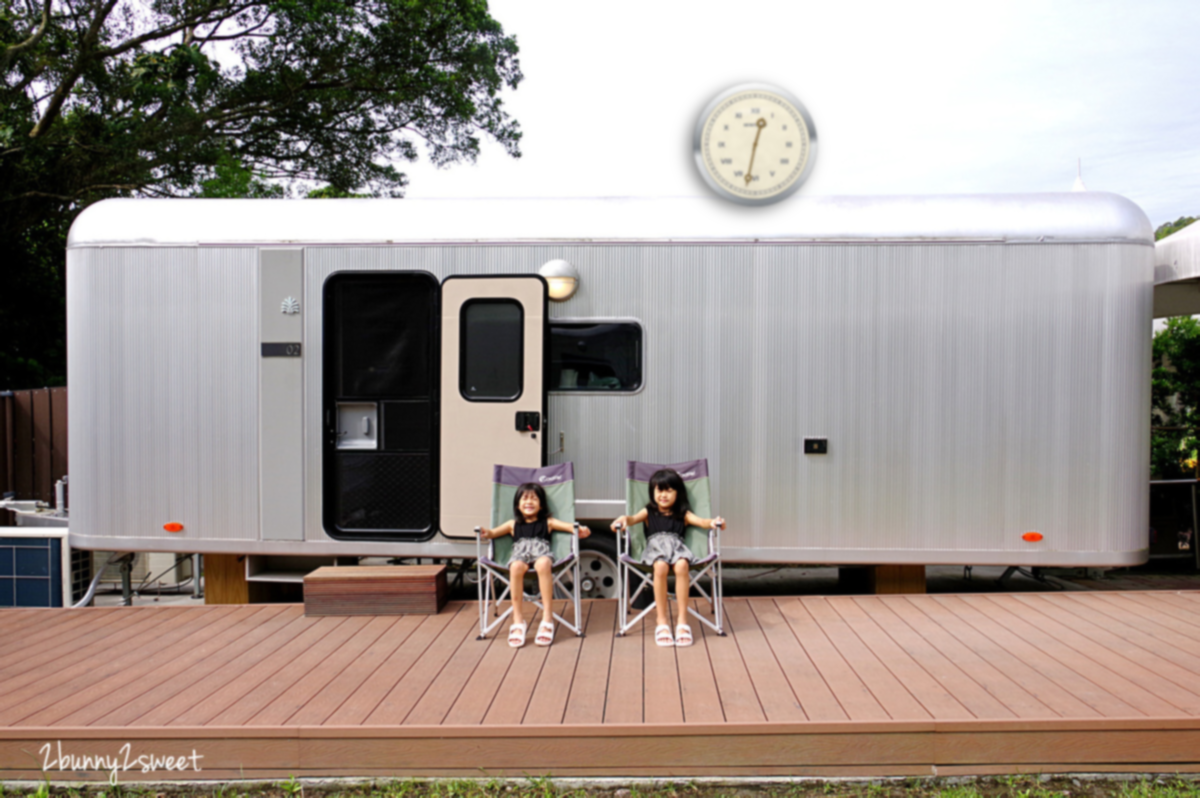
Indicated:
12:32
